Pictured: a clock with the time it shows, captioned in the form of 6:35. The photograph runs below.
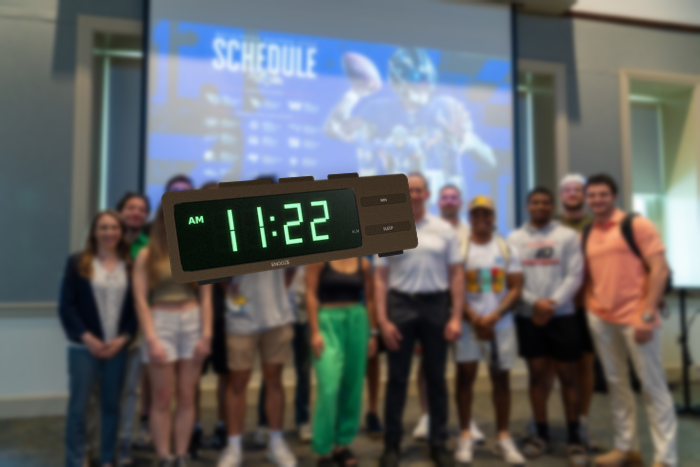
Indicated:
11:22
